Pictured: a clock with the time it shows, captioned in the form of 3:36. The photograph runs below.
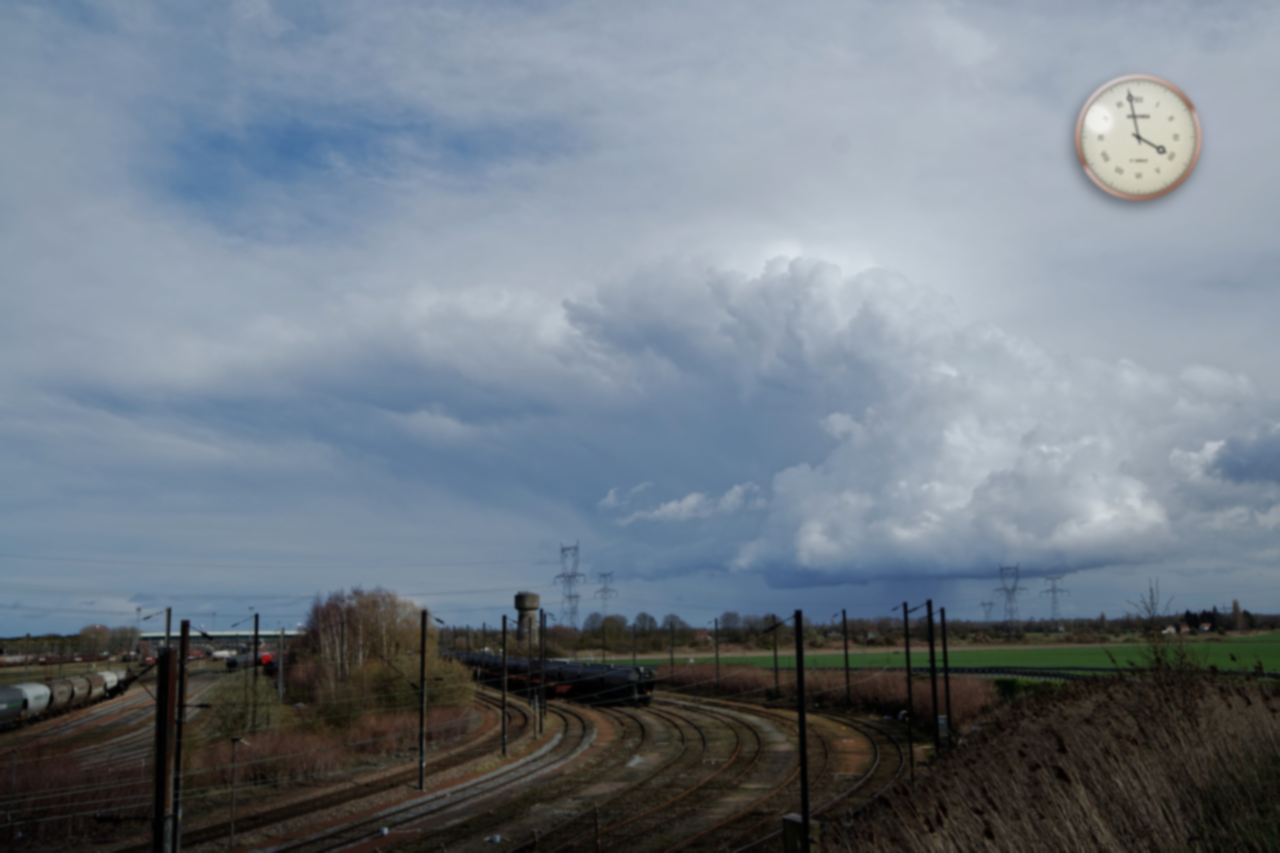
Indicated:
3:58
